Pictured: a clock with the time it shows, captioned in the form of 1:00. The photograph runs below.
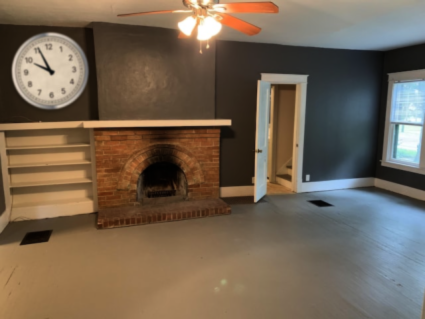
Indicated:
9:56
